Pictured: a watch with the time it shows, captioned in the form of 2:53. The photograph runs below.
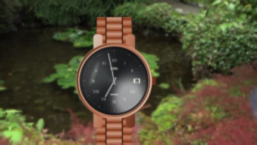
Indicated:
6:58
